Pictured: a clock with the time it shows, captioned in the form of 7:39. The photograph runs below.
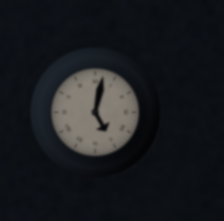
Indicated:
5:02
